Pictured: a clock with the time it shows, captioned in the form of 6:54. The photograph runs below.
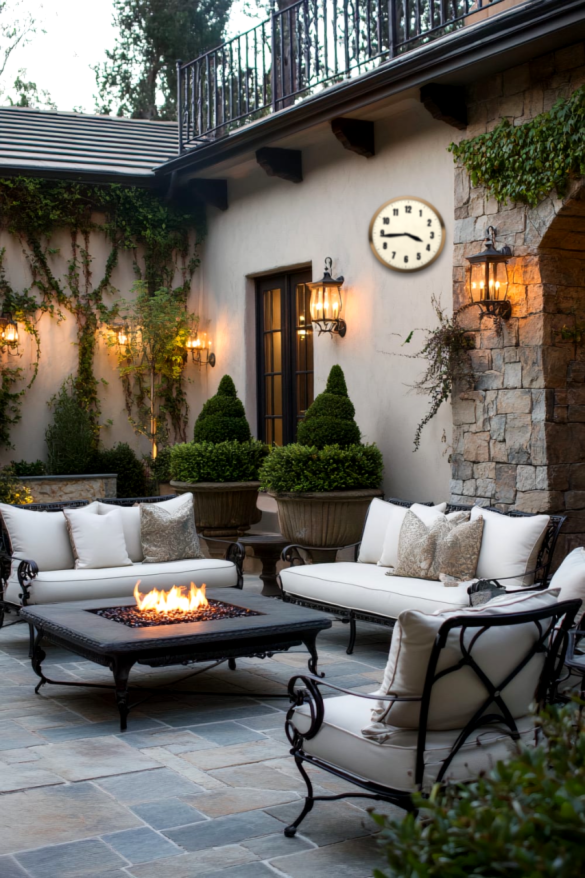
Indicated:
3:44
